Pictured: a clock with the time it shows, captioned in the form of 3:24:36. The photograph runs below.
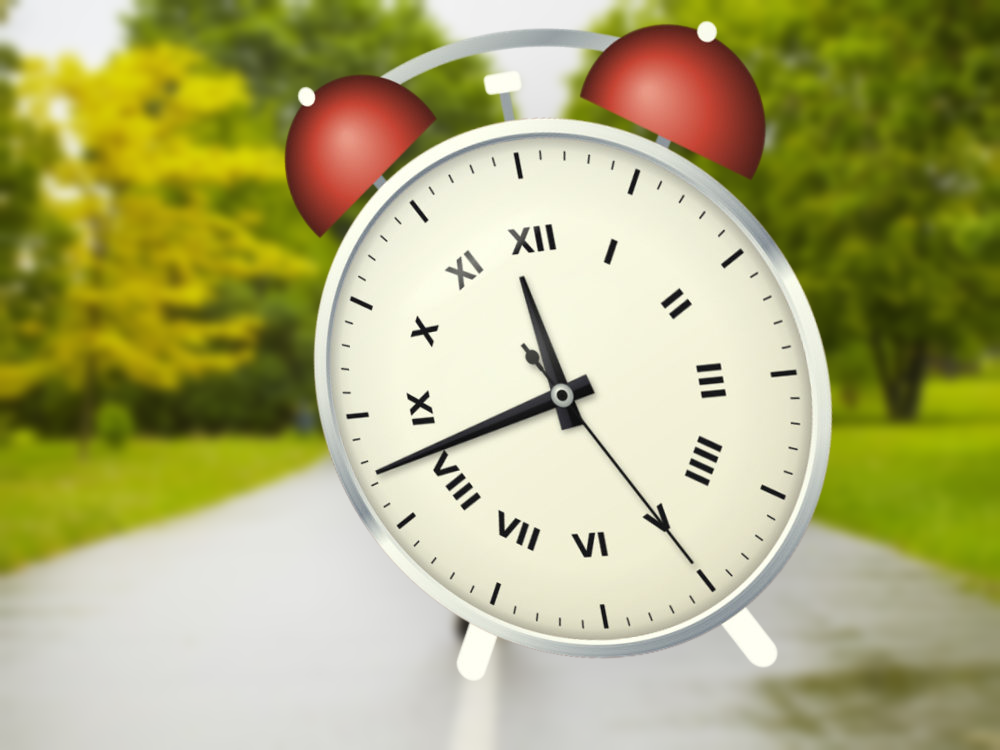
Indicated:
11:42:25
